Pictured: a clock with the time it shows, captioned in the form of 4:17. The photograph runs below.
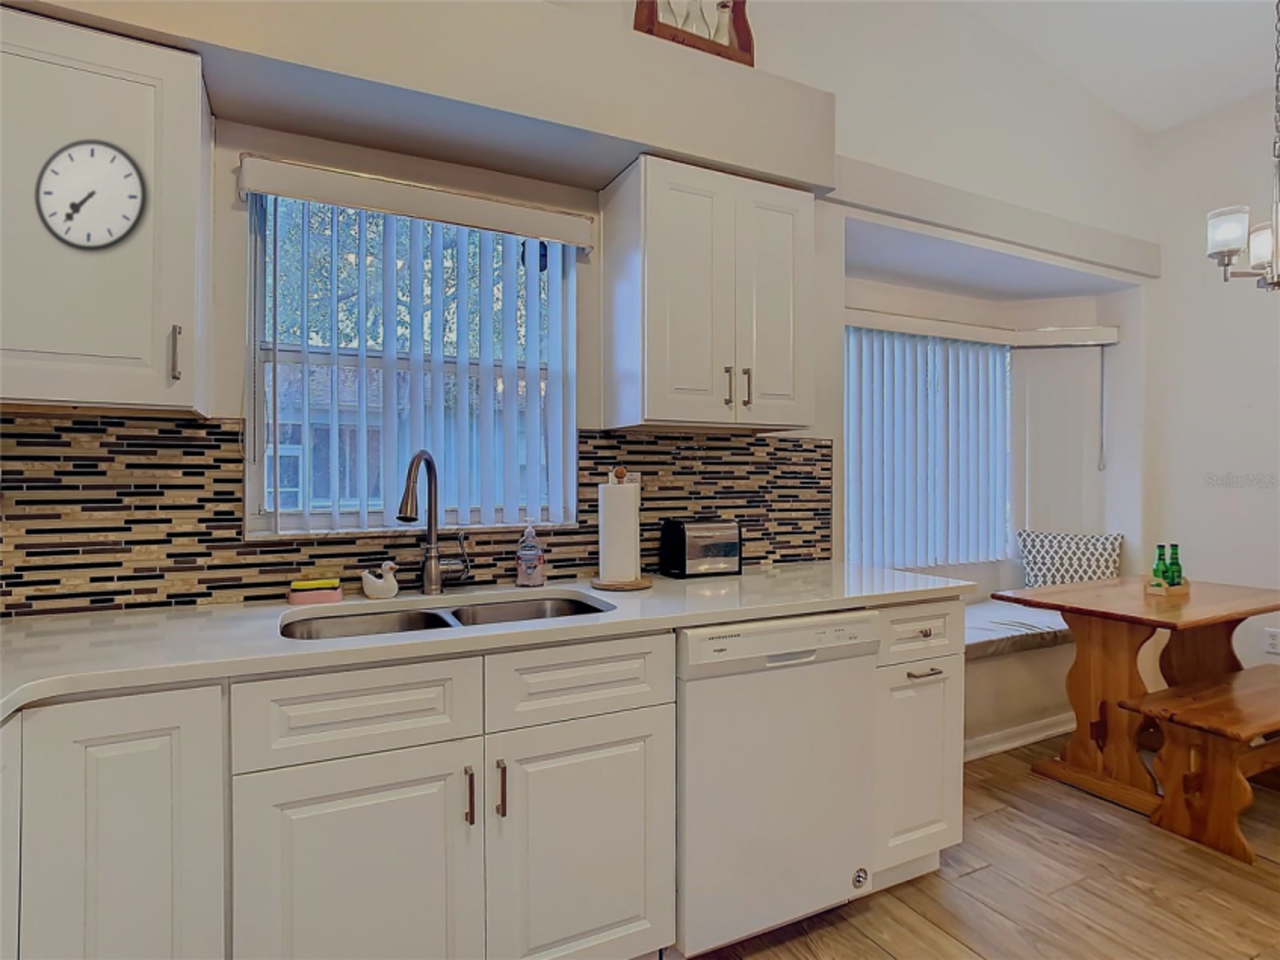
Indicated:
7:37
